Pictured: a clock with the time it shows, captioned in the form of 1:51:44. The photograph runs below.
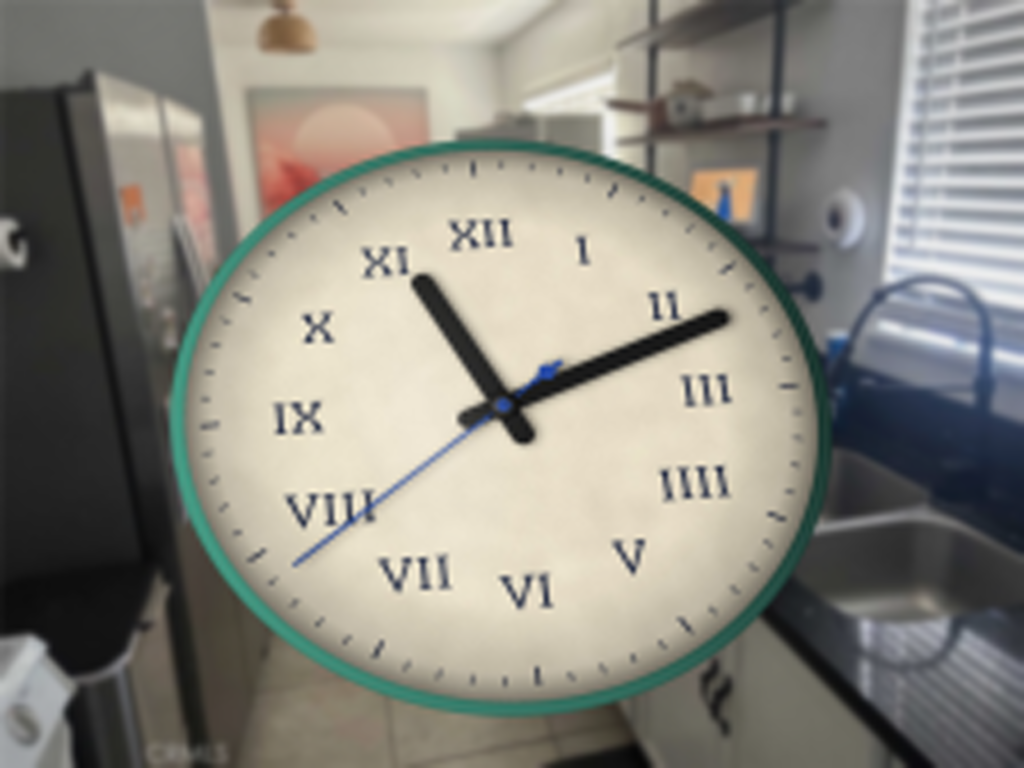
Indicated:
11:11:39
